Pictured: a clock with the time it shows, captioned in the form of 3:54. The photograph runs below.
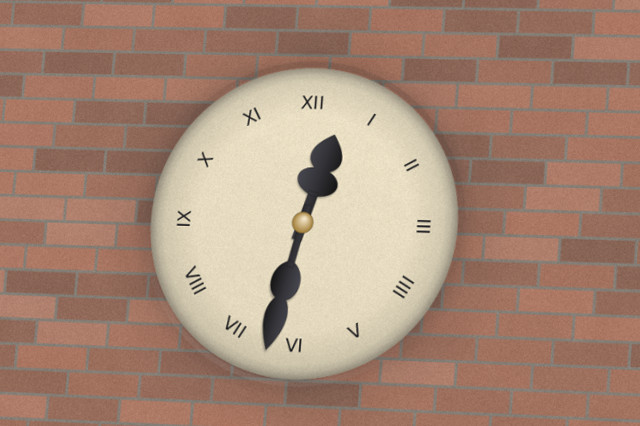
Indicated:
12:32
